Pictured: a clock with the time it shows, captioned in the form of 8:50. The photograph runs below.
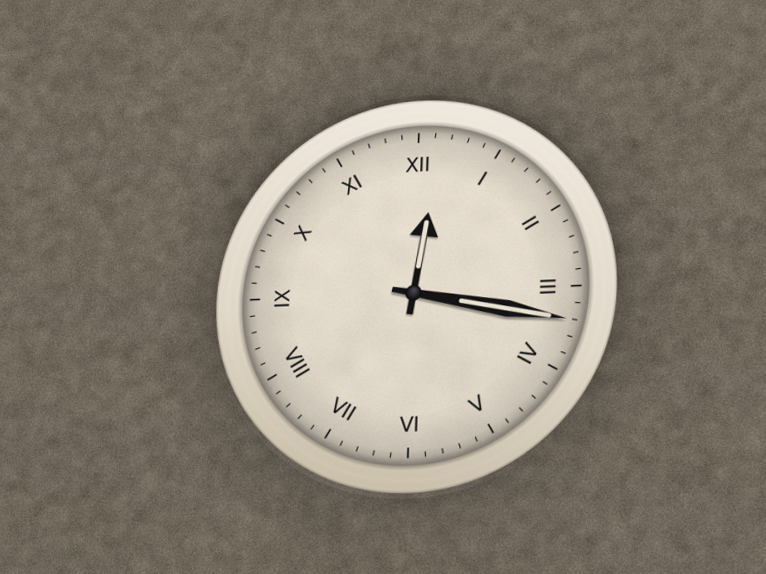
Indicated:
12:17
